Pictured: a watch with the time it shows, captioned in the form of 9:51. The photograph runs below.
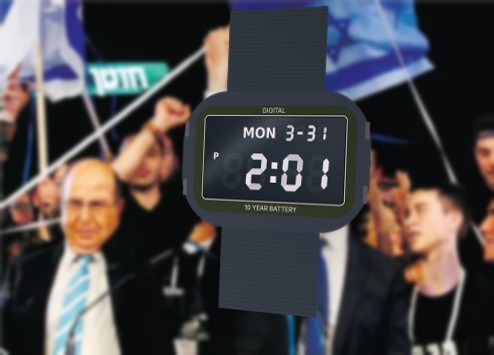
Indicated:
2:01
